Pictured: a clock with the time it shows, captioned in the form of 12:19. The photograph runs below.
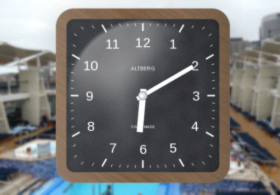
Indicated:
6:10
